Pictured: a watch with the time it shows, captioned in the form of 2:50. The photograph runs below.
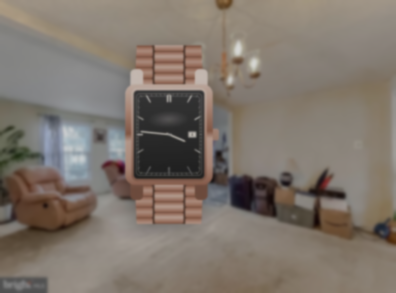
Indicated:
3:46
